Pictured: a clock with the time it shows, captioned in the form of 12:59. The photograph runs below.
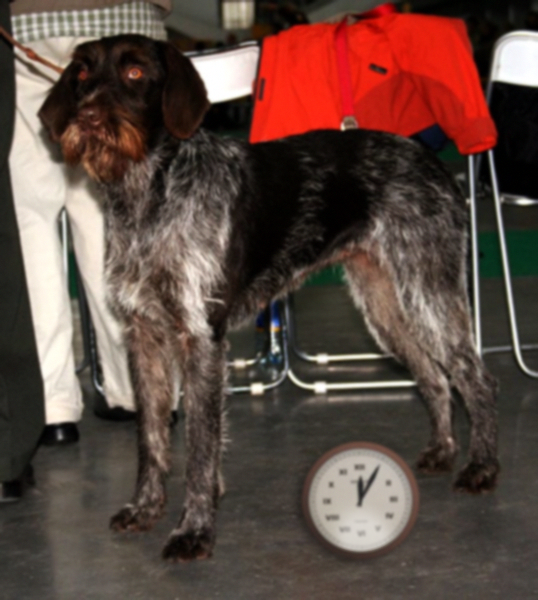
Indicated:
12:05
